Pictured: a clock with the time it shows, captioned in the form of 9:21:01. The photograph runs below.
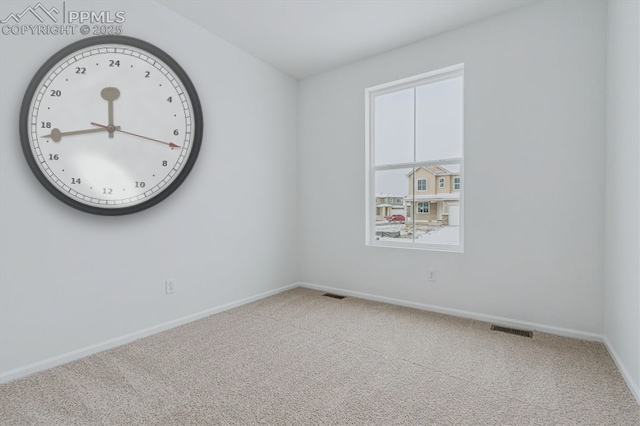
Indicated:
23:43:17
